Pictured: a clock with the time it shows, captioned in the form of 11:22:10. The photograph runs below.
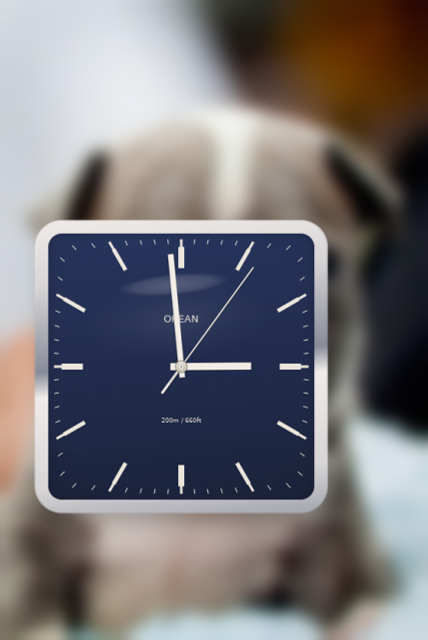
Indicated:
2:59:06
